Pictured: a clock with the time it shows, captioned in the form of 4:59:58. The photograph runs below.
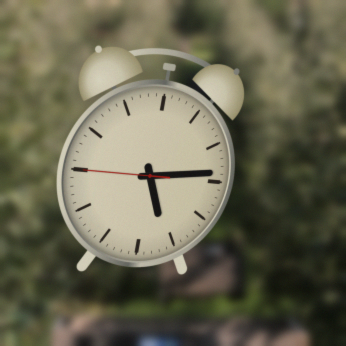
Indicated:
5:13:45
